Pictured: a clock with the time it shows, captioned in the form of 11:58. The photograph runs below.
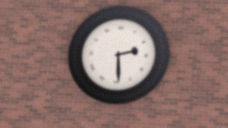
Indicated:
2:29
